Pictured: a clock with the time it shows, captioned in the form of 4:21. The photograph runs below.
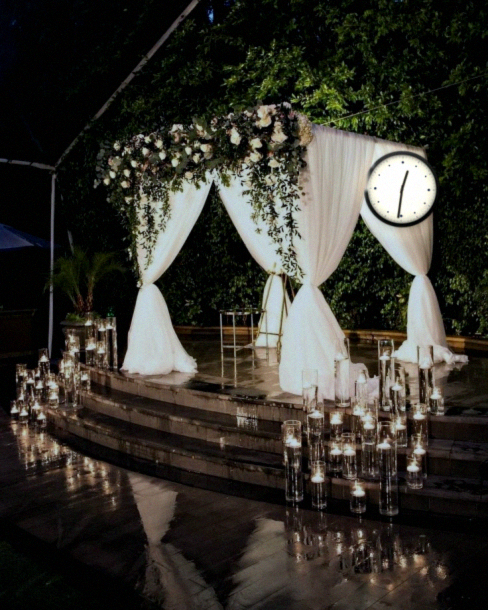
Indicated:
12:31
